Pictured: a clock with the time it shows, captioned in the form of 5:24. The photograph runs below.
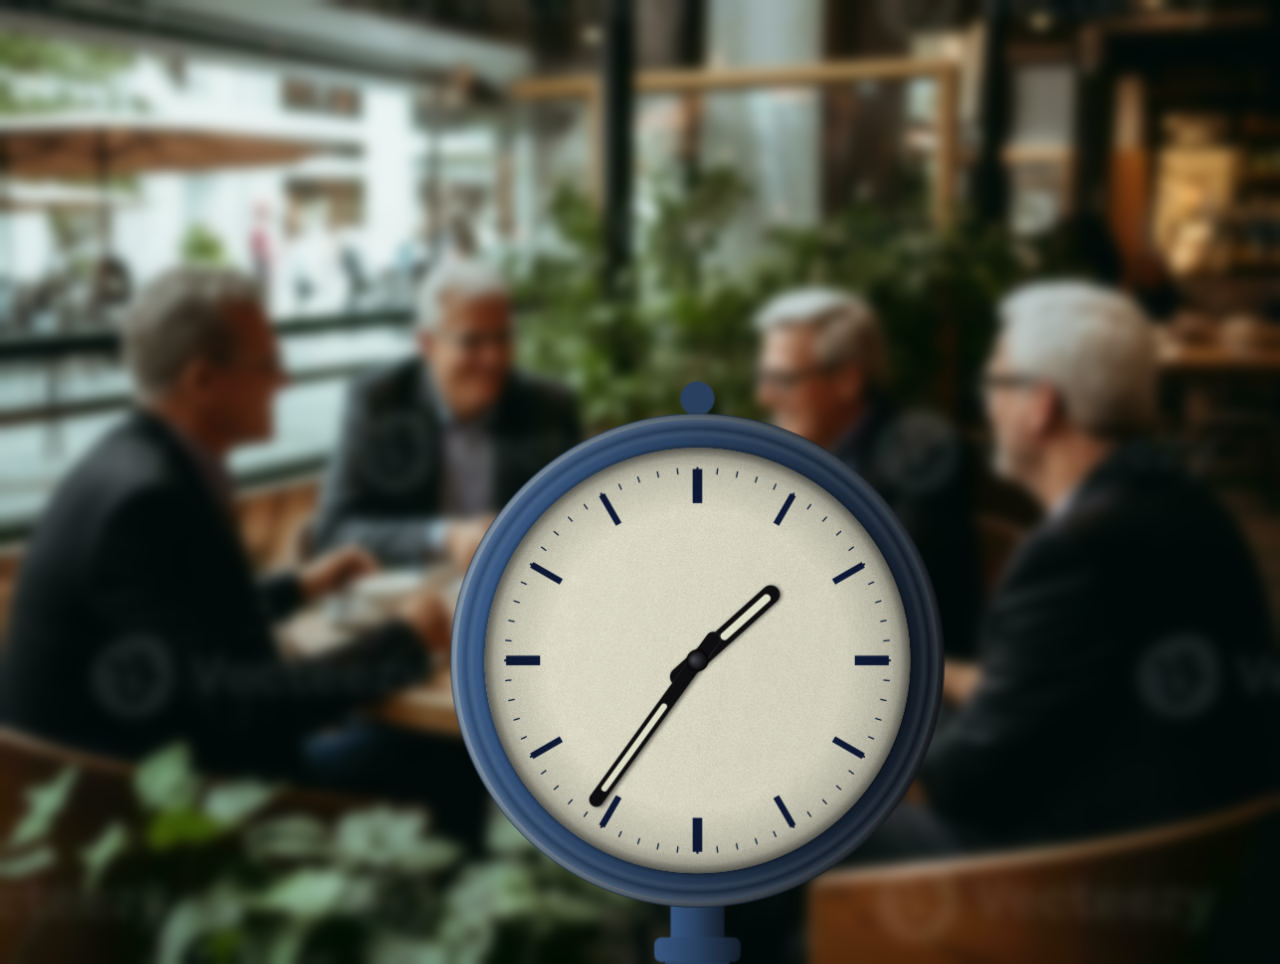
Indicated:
1:36
